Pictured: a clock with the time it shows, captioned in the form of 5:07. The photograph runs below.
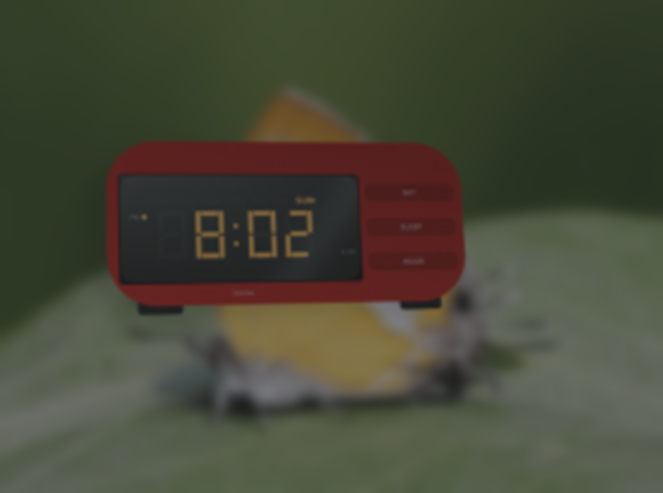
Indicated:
8:02
